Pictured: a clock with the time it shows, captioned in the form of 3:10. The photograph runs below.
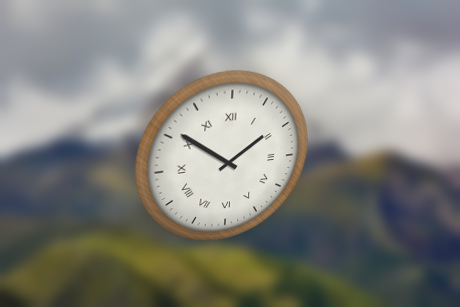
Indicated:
1:51
